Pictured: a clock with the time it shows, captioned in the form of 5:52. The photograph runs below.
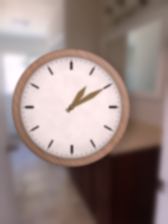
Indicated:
1:10
